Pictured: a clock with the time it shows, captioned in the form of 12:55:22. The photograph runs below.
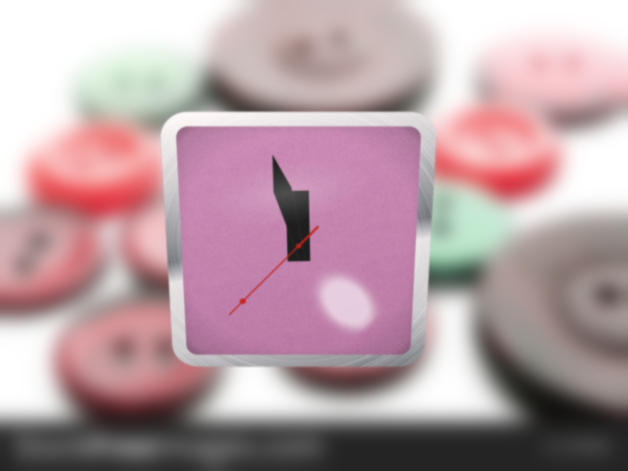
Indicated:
11:57:37
